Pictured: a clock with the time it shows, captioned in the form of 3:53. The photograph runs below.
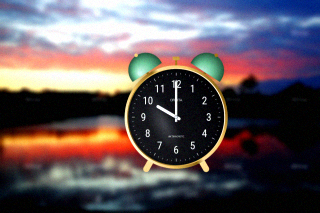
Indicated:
10:00
